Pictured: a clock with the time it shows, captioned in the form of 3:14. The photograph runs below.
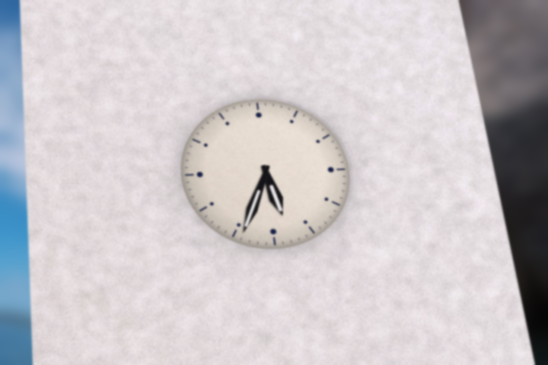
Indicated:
5:34
